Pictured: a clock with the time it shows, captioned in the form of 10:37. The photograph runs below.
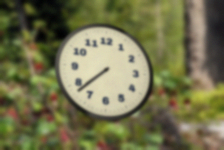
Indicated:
7:38
